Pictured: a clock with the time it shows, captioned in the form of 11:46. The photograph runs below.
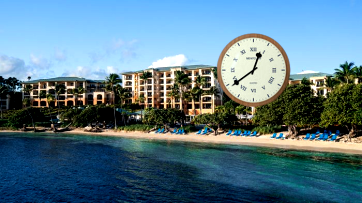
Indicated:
12:39
